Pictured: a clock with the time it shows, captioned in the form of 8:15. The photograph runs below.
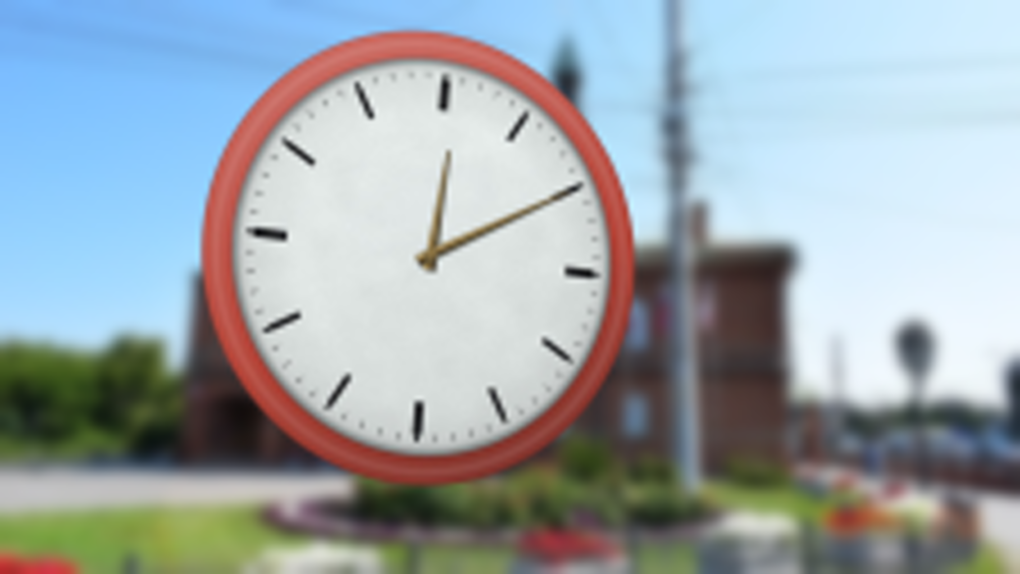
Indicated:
12:10
